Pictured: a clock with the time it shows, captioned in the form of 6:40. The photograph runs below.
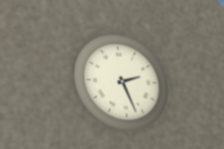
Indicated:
2:27
